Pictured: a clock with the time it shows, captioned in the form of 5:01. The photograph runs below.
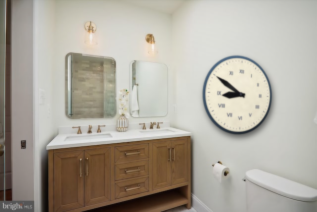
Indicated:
8:50
